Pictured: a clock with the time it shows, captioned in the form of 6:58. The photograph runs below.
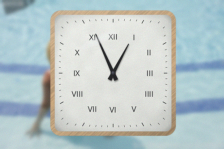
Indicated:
12:56
